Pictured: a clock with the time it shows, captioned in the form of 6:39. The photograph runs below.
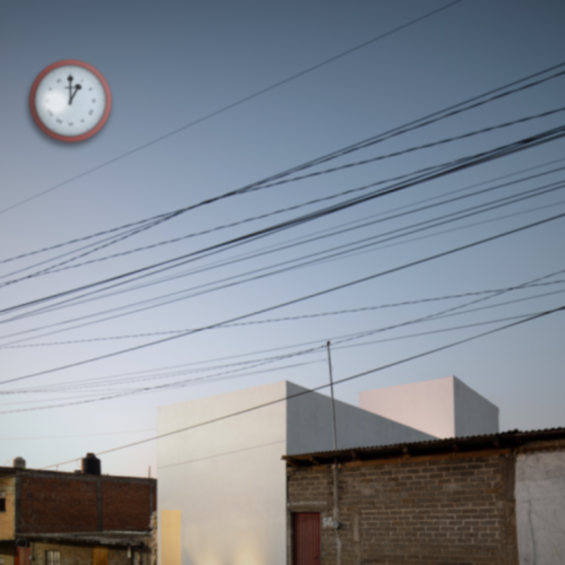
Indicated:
1:00
